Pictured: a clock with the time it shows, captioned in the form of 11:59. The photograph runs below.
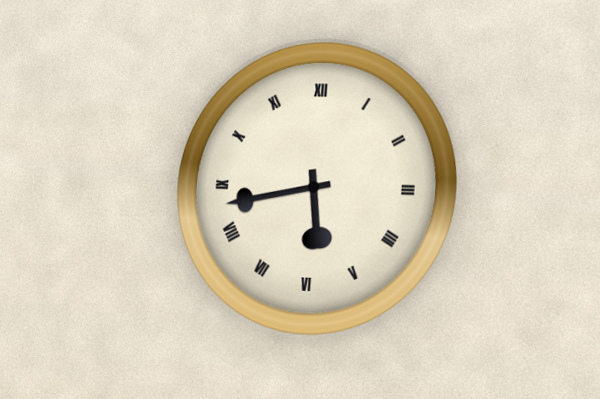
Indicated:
5:43
